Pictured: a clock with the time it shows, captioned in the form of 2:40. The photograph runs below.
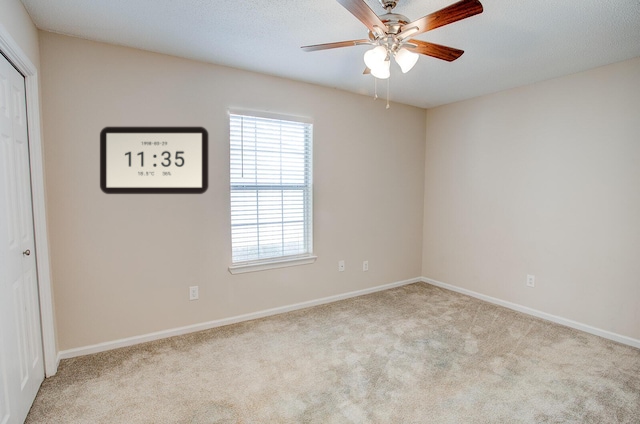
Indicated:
11:35
